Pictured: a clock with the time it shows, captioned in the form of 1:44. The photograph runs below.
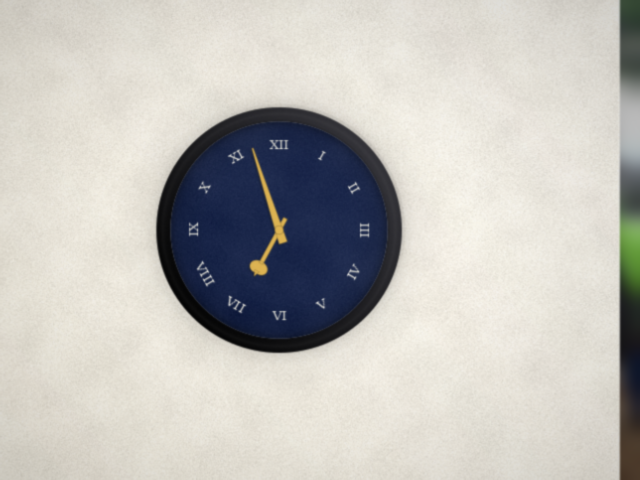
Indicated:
6:57
